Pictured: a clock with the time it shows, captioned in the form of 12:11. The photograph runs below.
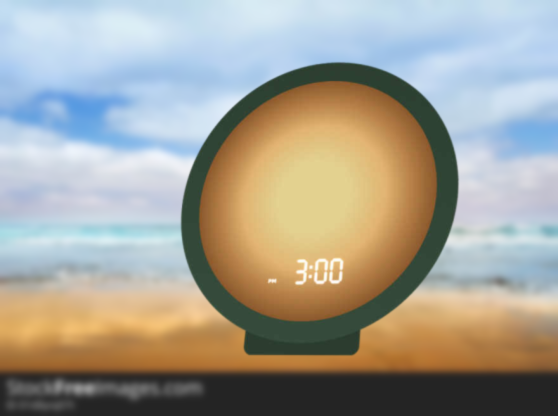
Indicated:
3:00
